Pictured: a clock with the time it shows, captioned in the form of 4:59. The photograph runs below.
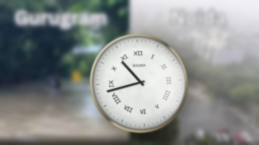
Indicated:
10:43
